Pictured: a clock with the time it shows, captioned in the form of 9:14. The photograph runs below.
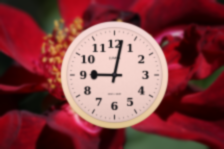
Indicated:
9:02
